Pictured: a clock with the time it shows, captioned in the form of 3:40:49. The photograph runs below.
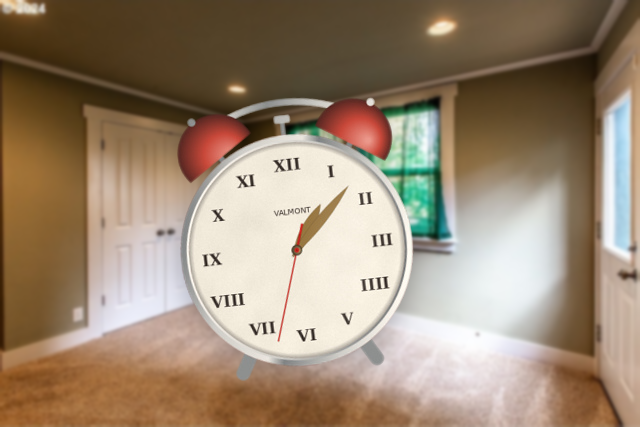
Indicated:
1:07:33
